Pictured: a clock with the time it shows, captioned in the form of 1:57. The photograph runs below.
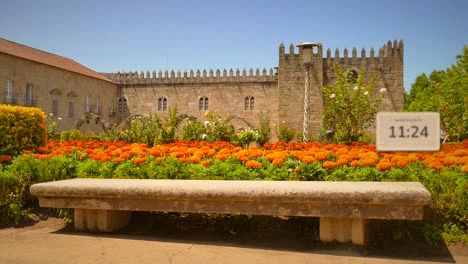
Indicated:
11:24
